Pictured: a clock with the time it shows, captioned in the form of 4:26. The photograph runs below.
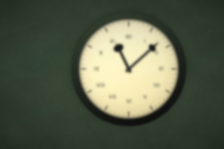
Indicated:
11:08
